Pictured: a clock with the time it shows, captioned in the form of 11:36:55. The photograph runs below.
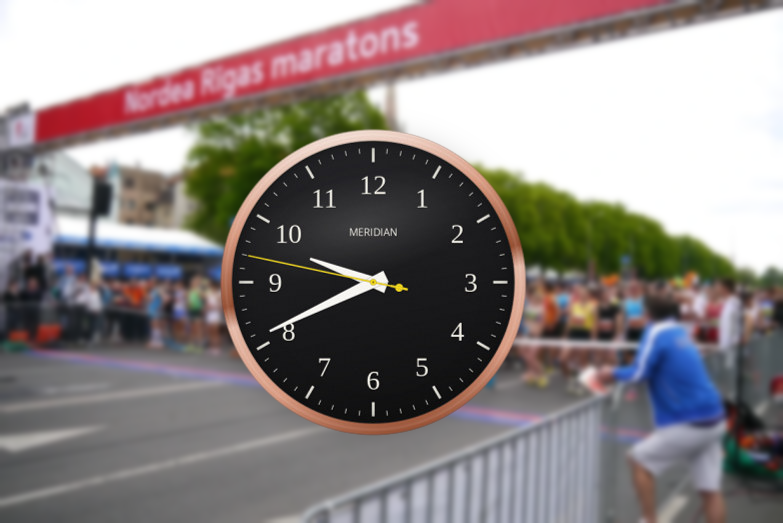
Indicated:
9:40:47
